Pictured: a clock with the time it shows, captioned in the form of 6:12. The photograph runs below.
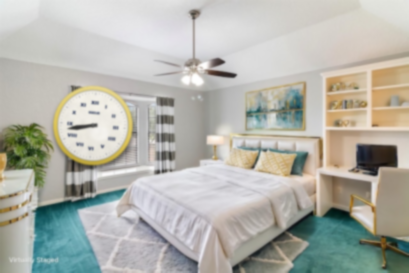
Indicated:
8:43
